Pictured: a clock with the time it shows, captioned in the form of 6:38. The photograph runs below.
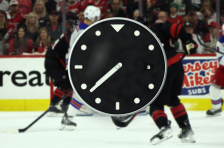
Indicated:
7:38
